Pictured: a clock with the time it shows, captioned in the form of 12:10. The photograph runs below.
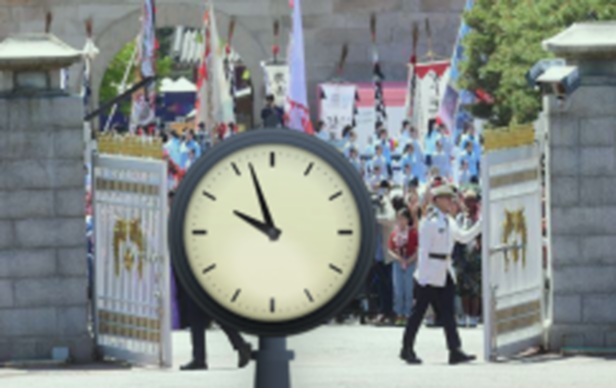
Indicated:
9:57
